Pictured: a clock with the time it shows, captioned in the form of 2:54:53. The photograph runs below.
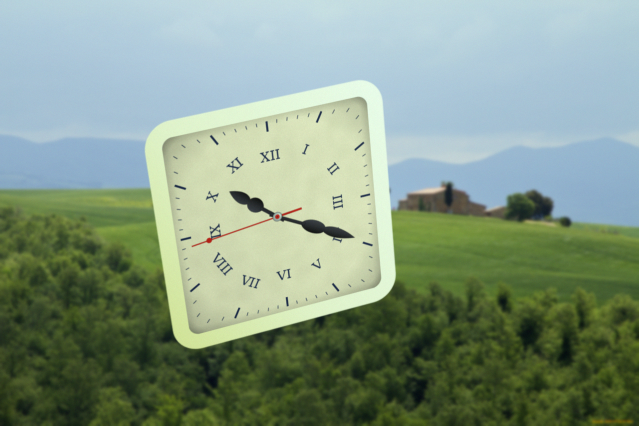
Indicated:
10:19:44
